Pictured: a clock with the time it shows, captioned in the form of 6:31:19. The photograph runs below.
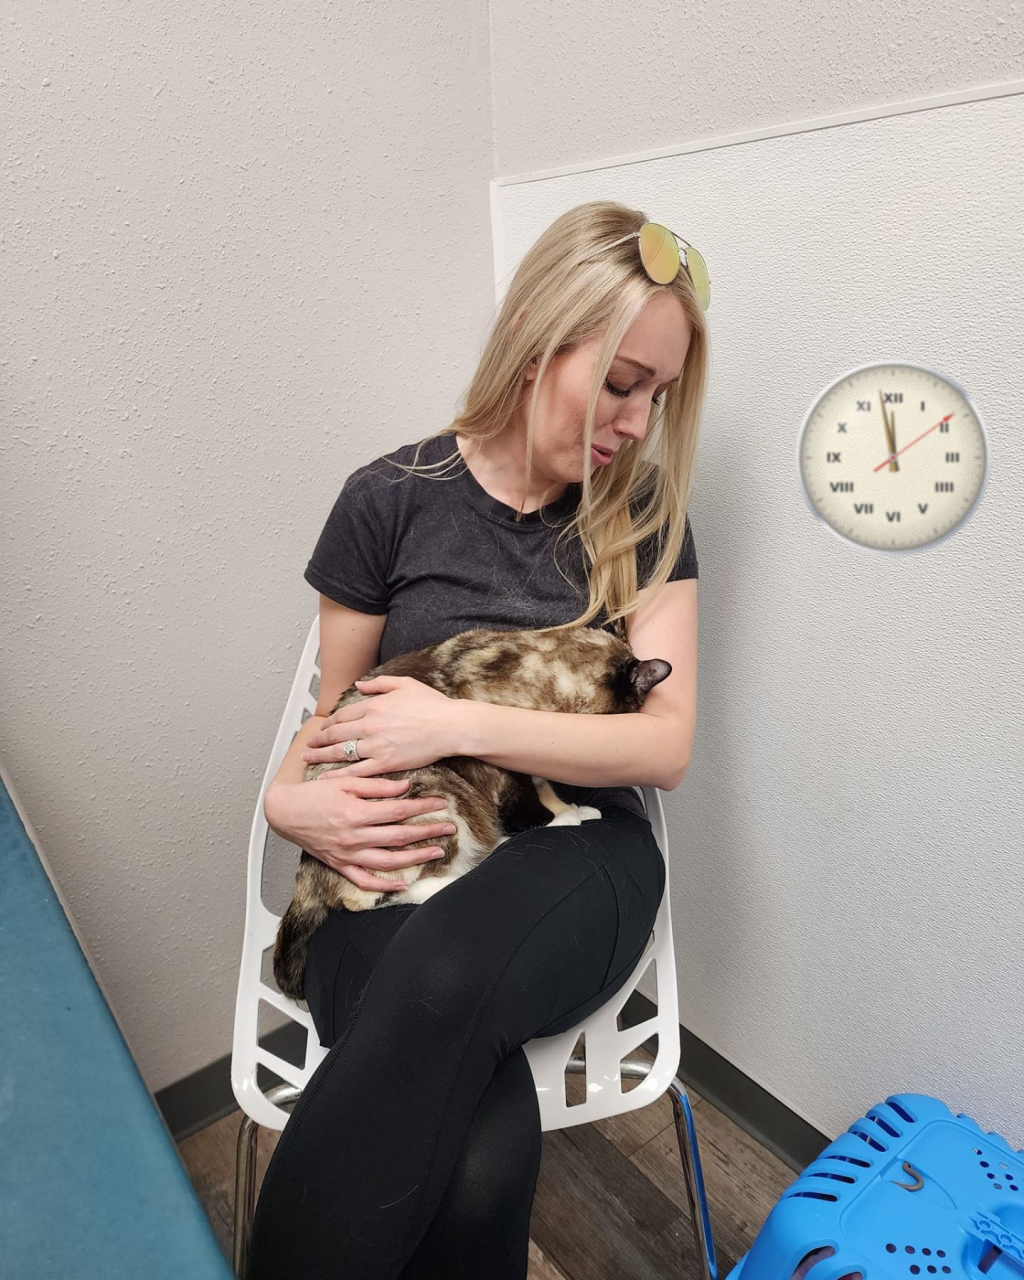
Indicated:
11:58:09
